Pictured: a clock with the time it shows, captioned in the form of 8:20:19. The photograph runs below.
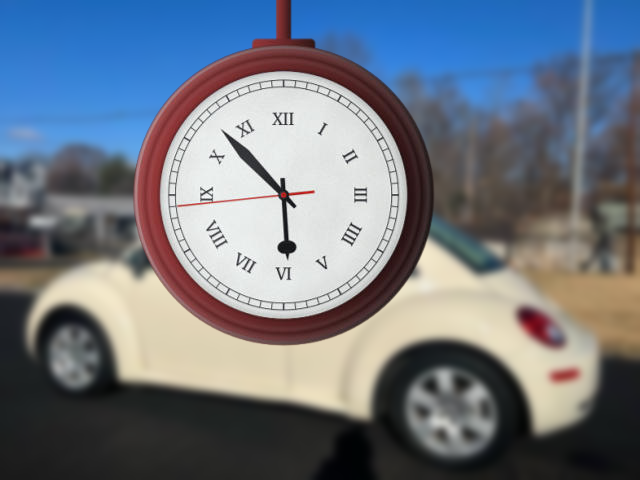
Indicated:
5:52:44
